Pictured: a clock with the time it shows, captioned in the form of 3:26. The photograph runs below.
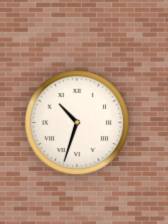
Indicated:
10:33
